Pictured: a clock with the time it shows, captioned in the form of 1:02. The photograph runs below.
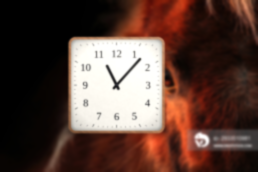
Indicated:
11:07
